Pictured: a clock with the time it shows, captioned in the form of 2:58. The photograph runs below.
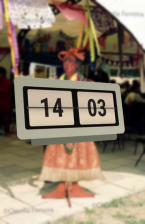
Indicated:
14:03
